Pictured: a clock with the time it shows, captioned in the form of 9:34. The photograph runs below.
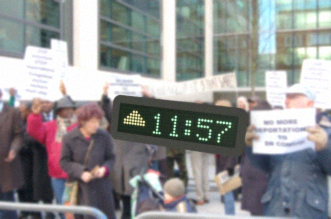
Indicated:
11:57
